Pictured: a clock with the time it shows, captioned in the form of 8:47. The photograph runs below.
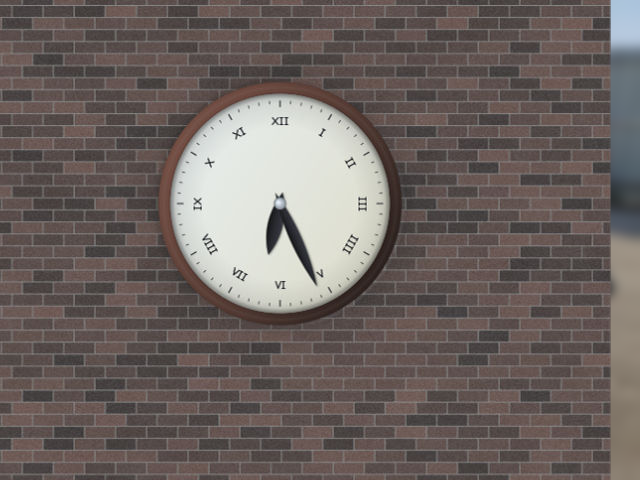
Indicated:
6:26
